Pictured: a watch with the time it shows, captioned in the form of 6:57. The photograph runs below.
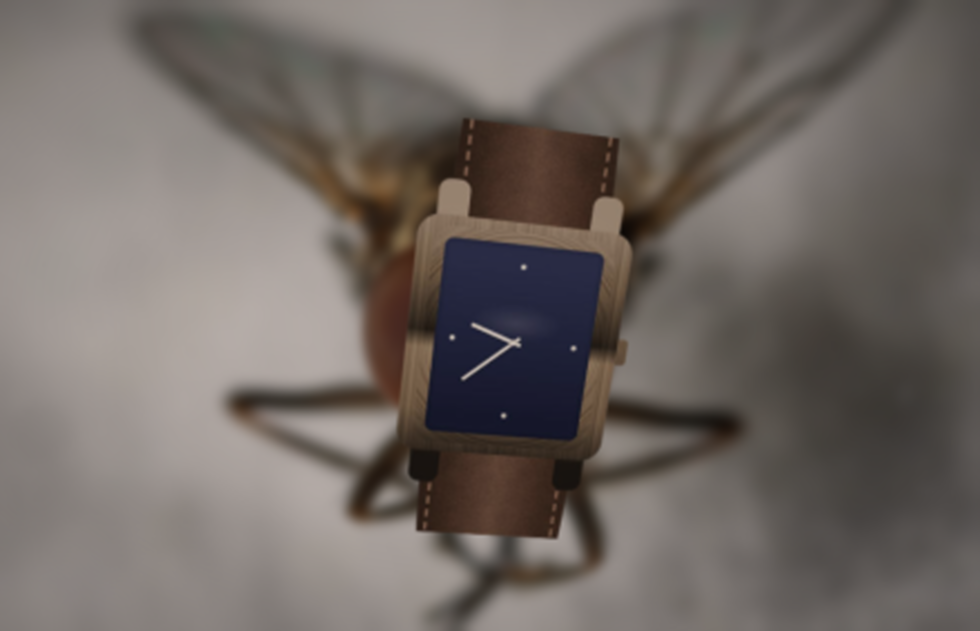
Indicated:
9:38
